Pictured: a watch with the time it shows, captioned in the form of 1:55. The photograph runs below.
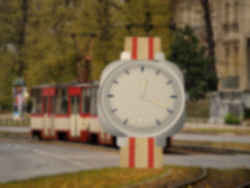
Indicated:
12:19
